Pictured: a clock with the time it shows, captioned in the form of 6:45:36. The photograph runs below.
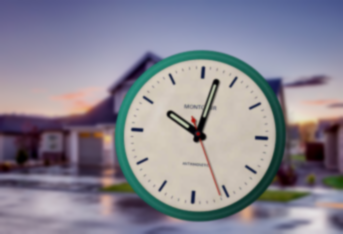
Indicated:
10:02:26
